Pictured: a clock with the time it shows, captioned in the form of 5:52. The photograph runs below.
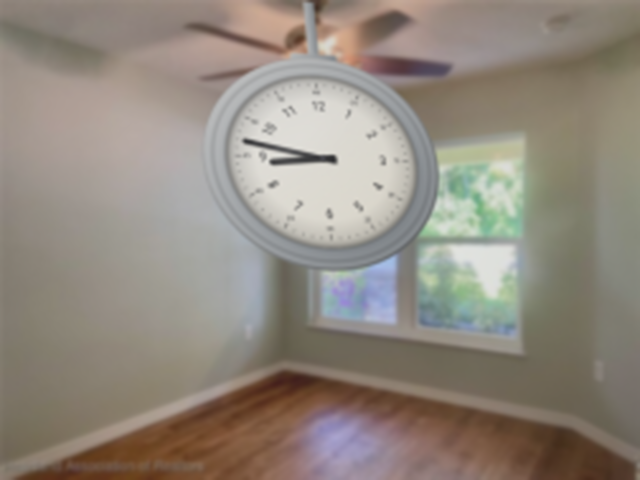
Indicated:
8:47
